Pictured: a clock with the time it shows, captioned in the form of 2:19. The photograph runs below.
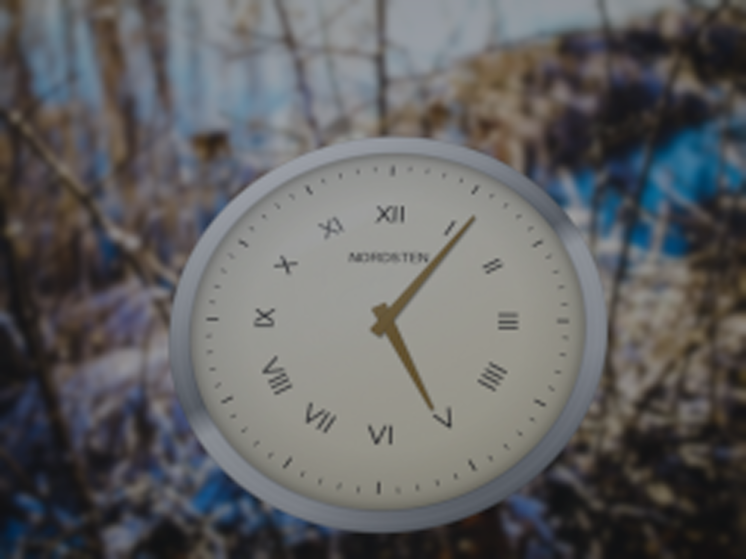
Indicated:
5:06
